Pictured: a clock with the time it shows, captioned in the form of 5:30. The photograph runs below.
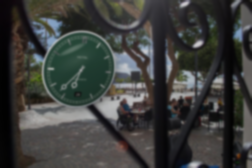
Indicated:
6:37
